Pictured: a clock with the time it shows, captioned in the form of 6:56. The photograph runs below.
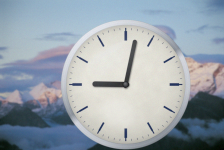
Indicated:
9:02
